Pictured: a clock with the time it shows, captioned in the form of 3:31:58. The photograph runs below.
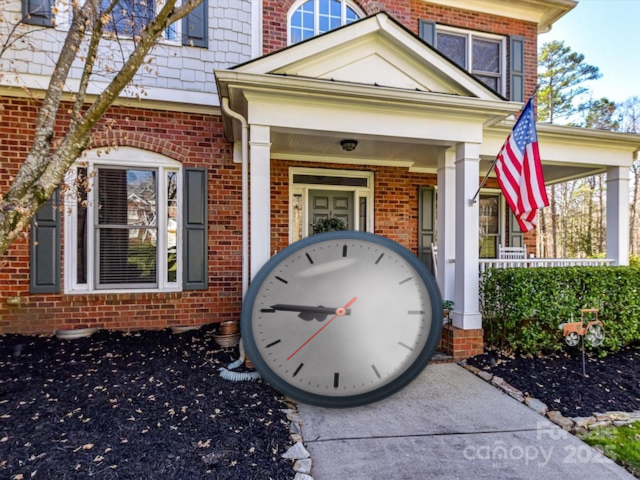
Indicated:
8:45:37
